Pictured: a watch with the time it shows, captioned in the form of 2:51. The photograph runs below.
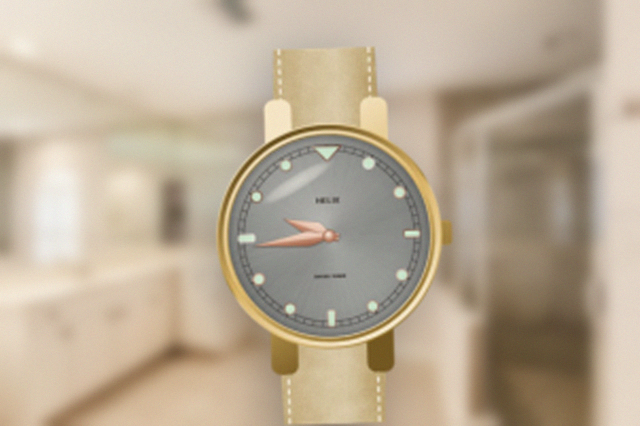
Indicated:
9:44
